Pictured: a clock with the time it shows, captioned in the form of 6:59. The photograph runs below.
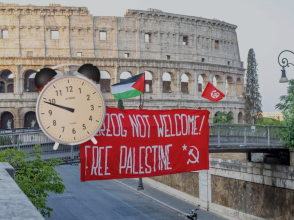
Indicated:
9:49
